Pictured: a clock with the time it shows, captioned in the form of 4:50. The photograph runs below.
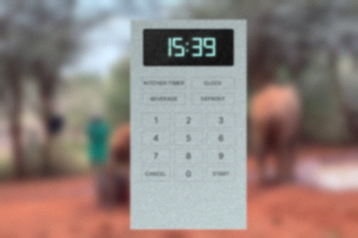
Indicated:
15:39
